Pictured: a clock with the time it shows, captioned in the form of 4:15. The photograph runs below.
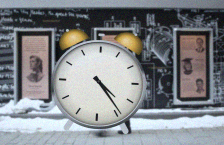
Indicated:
4:24
